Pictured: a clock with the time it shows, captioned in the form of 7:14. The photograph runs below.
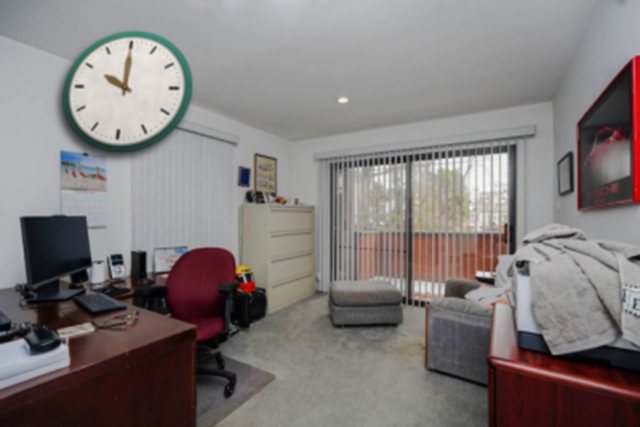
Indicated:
10:00
